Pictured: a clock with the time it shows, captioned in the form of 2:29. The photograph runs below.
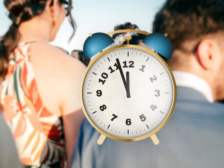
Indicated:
11:57
